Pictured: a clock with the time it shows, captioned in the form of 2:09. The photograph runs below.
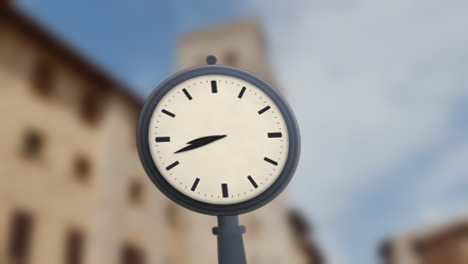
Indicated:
8:42
